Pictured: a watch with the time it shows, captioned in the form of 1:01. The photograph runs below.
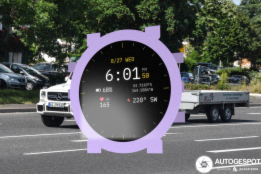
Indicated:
6:01
